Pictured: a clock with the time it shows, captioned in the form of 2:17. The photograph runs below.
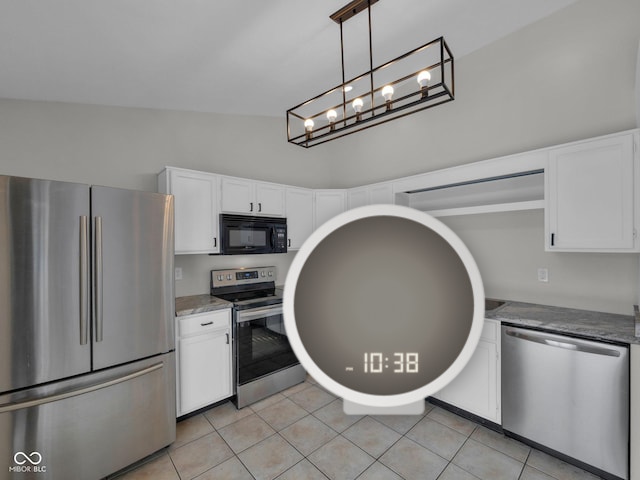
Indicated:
10:38
